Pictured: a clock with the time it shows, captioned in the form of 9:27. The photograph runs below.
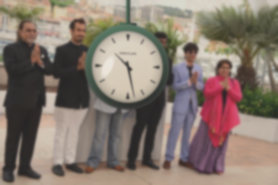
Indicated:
10:28
